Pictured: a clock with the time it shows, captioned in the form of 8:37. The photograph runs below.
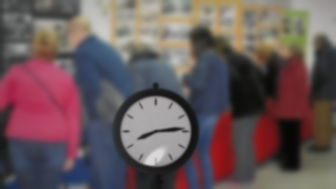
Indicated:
8:14
